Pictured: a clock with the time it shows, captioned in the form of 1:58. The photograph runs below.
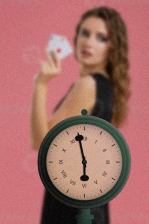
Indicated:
5:58
